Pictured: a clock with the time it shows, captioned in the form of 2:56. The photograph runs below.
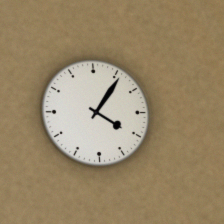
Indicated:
4:06
